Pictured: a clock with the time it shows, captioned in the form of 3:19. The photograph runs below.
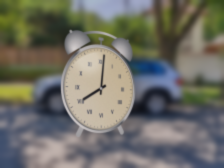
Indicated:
8:01
